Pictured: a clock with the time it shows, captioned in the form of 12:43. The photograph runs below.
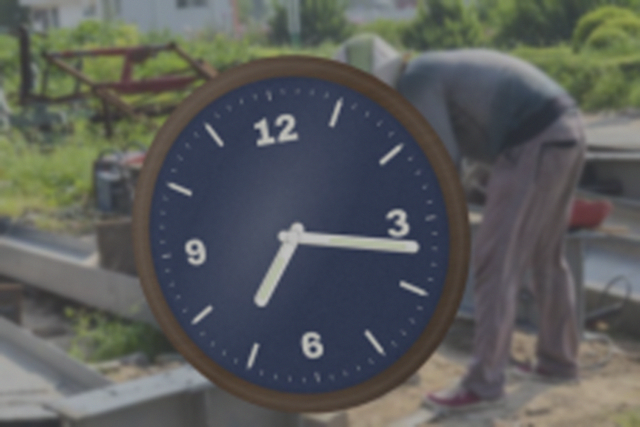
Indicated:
7:17
